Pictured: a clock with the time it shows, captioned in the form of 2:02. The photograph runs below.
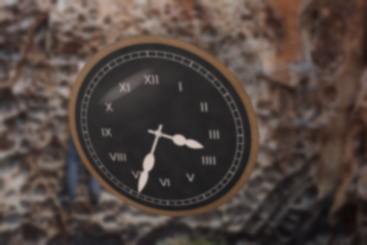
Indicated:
3:34
